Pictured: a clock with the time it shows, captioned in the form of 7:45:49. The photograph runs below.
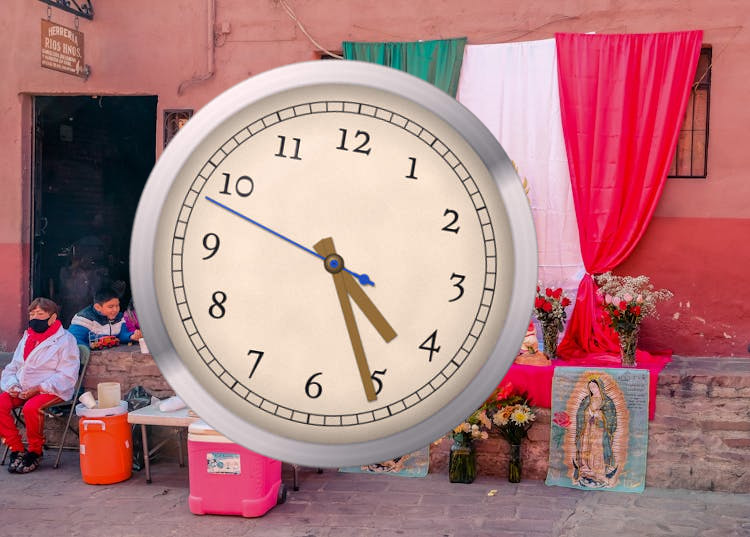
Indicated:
4:25:48
